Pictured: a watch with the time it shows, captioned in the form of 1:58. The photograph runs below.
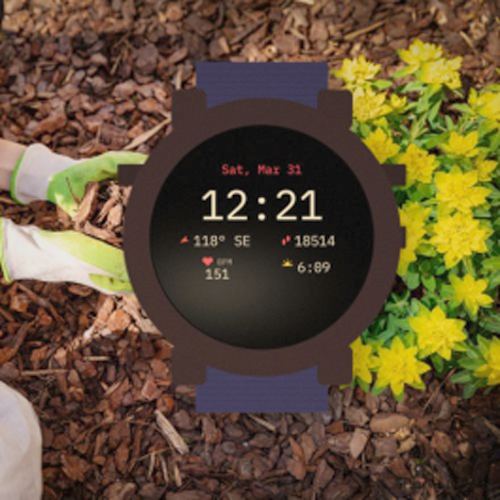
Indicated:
12:21
